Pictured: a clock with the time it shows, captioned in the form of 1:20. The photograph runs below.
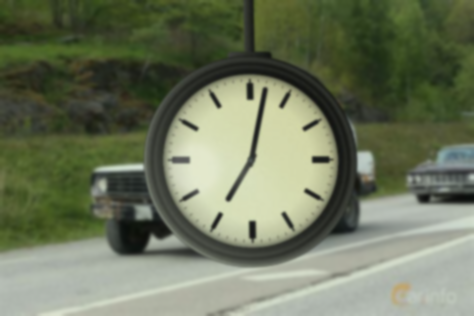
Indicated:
7:02
